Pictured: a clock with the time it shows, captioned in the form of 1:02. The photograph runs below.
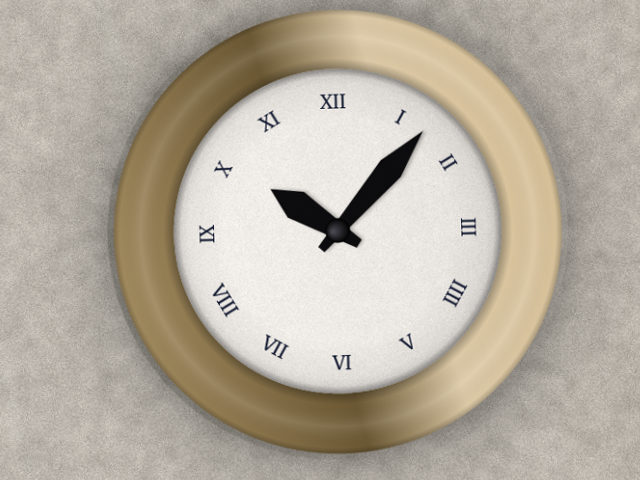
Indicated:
10:07
